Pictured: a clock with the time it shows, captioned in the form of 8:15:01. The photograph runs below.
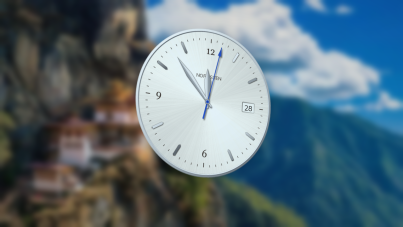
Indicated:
11:53:02
